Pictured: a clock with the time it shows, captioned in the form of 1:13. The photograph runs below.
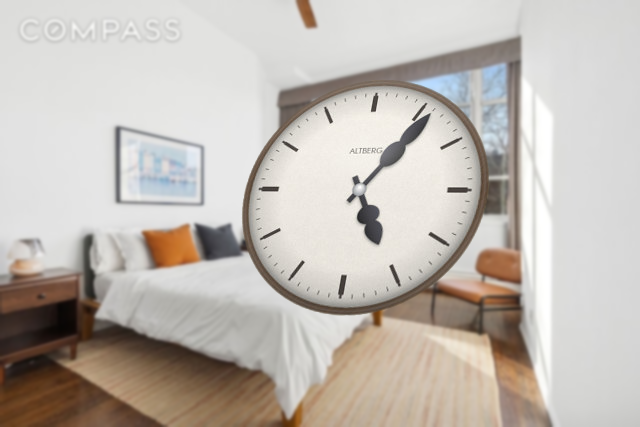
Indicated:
5:06
